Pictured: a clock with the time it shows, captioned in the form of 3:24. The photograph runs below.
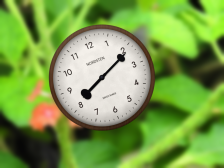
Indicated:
8:11
